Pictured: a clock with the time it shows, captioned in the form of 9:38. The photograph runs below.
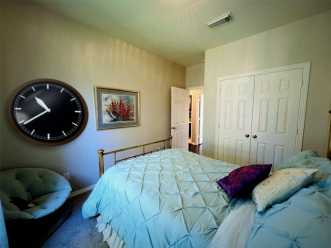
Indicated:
10:39
